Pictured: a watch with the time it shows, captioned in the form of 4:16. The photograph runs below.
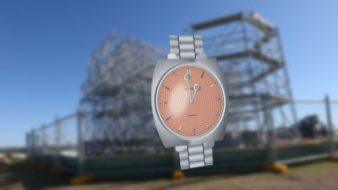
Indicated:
12:59
